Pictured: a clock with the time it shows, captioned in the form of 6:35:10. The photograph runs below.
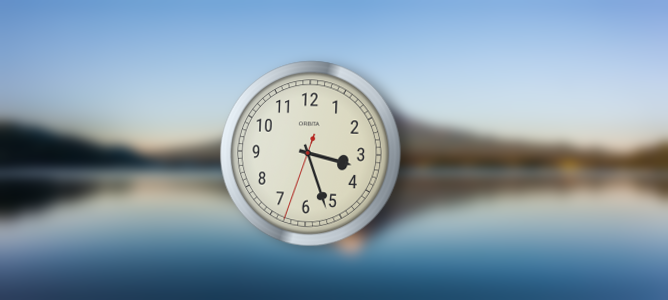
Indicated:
3:26:33
